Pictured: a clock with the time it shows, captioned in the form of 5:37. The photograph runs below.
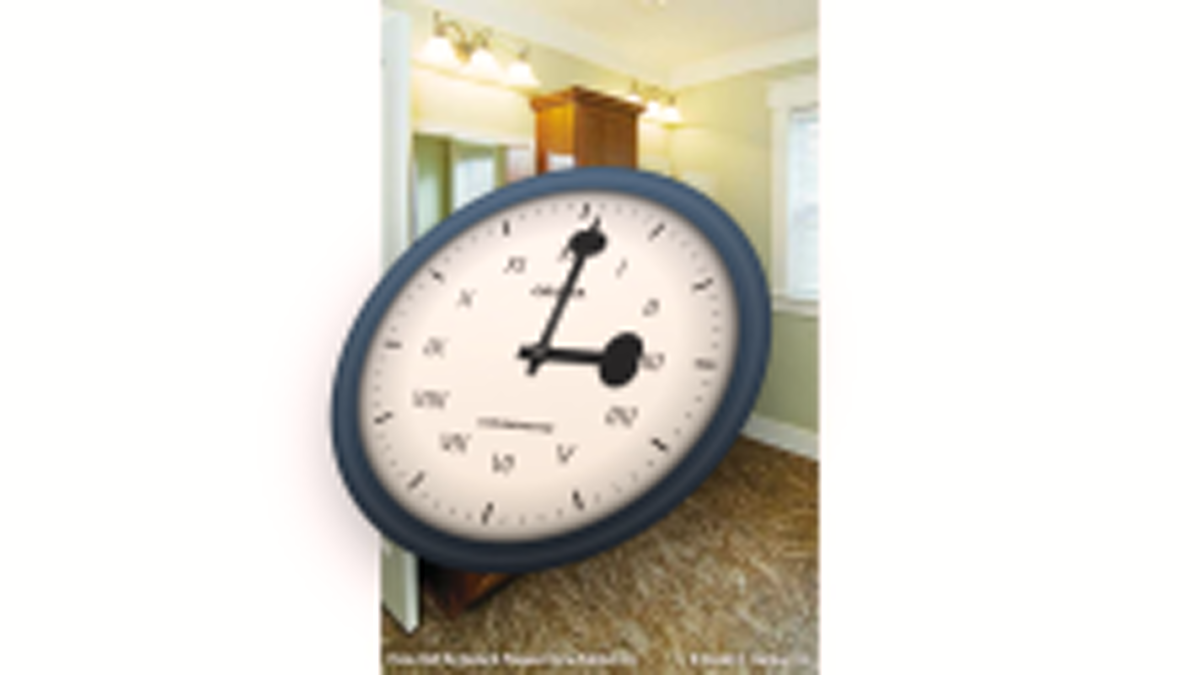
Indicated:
3:01
